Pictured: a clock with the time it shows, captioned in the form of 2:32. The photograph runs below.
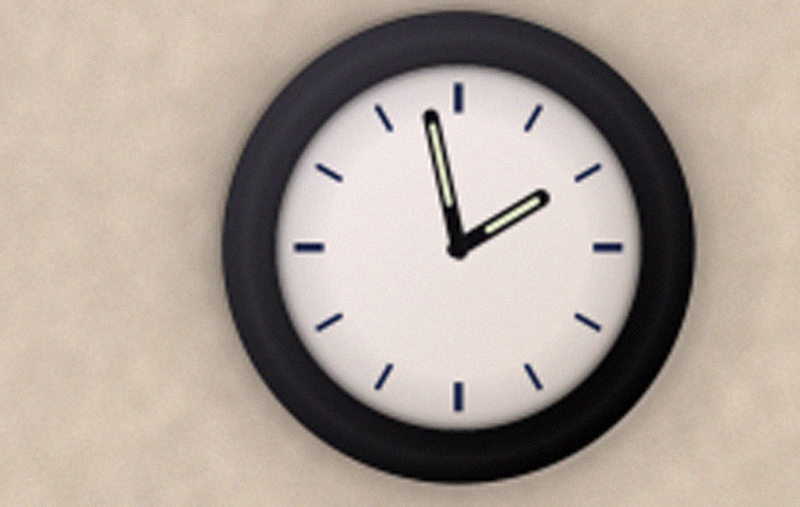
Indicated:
1:58
